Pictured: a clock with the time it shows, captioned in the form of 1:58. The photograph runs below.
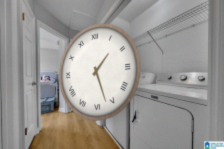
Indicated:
1:27
